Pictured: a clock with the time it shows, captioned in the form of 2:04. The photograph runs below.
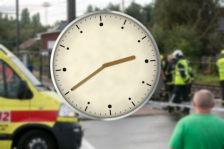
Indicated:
2:40
